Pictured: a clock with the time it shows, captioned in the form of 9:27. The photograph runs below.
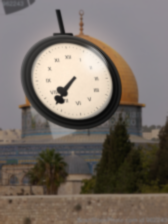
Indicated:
7:37
